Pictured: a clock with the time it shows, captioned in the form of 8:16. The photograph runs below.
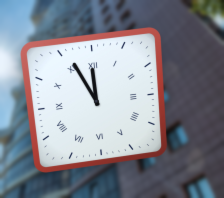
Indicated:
11:56
